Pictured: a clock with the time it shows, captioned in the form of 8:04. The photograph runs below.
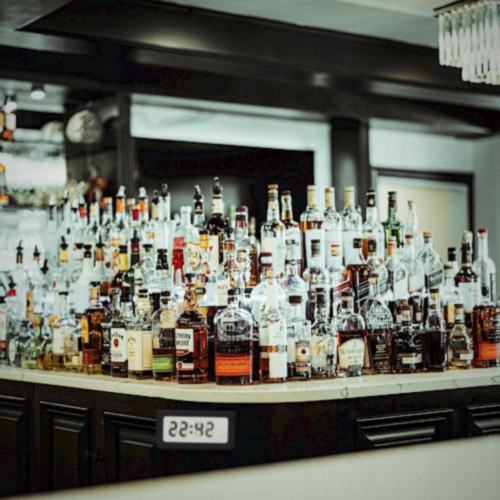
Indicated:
22:42
